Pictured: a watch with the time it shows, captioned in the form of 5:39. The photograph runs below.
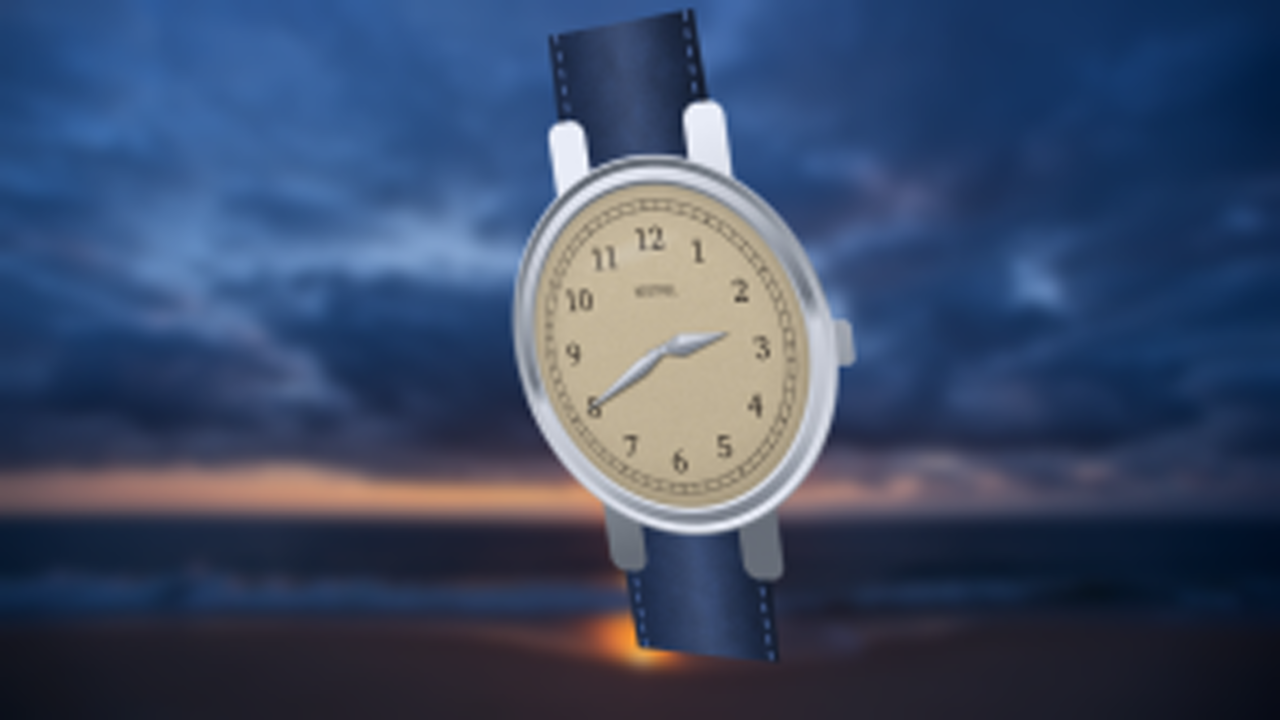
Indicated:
2:40
